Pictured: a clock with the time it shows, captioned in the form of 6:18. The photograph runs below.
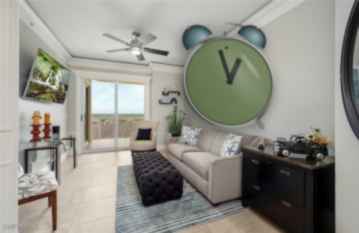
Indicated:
12:58
